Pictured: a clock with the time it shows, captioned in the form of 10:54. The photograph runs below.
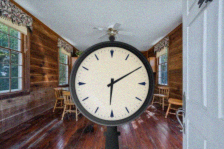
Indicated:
6:10
